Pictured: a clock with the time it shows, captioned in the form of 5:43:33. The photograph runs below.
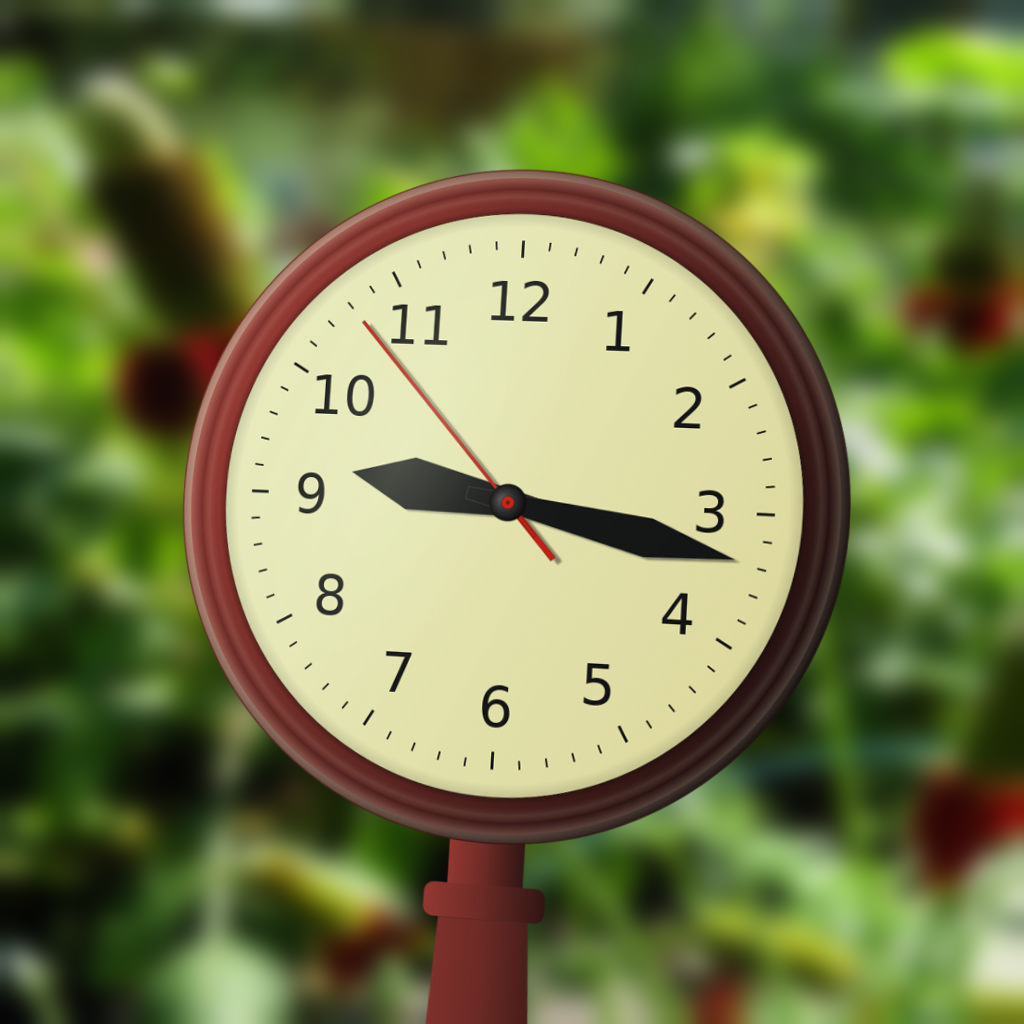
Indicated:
9:16:53
